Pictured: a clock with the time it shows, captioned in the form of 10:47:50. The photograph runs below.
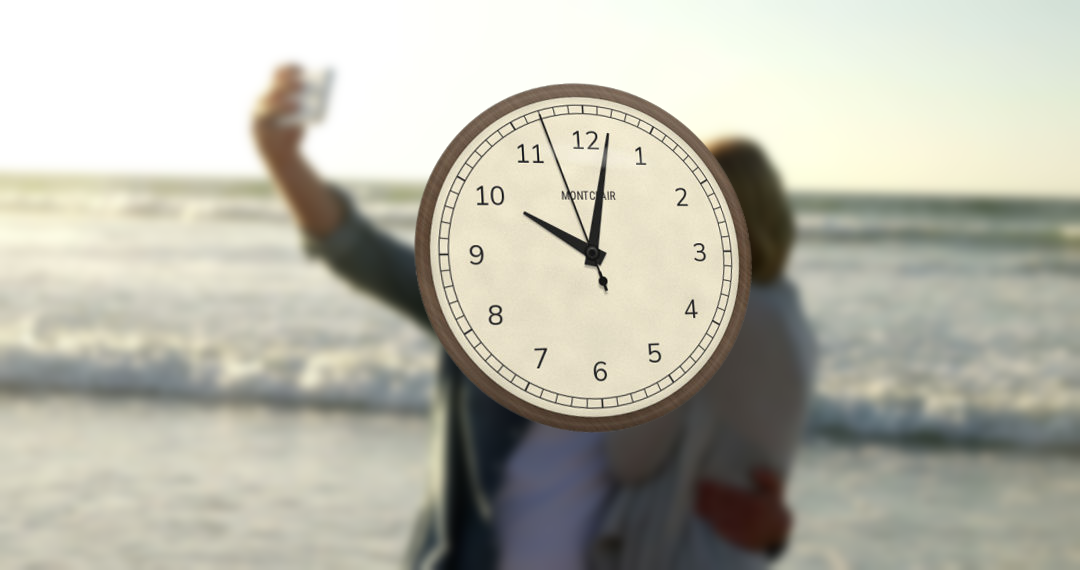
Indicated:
10:01:57
